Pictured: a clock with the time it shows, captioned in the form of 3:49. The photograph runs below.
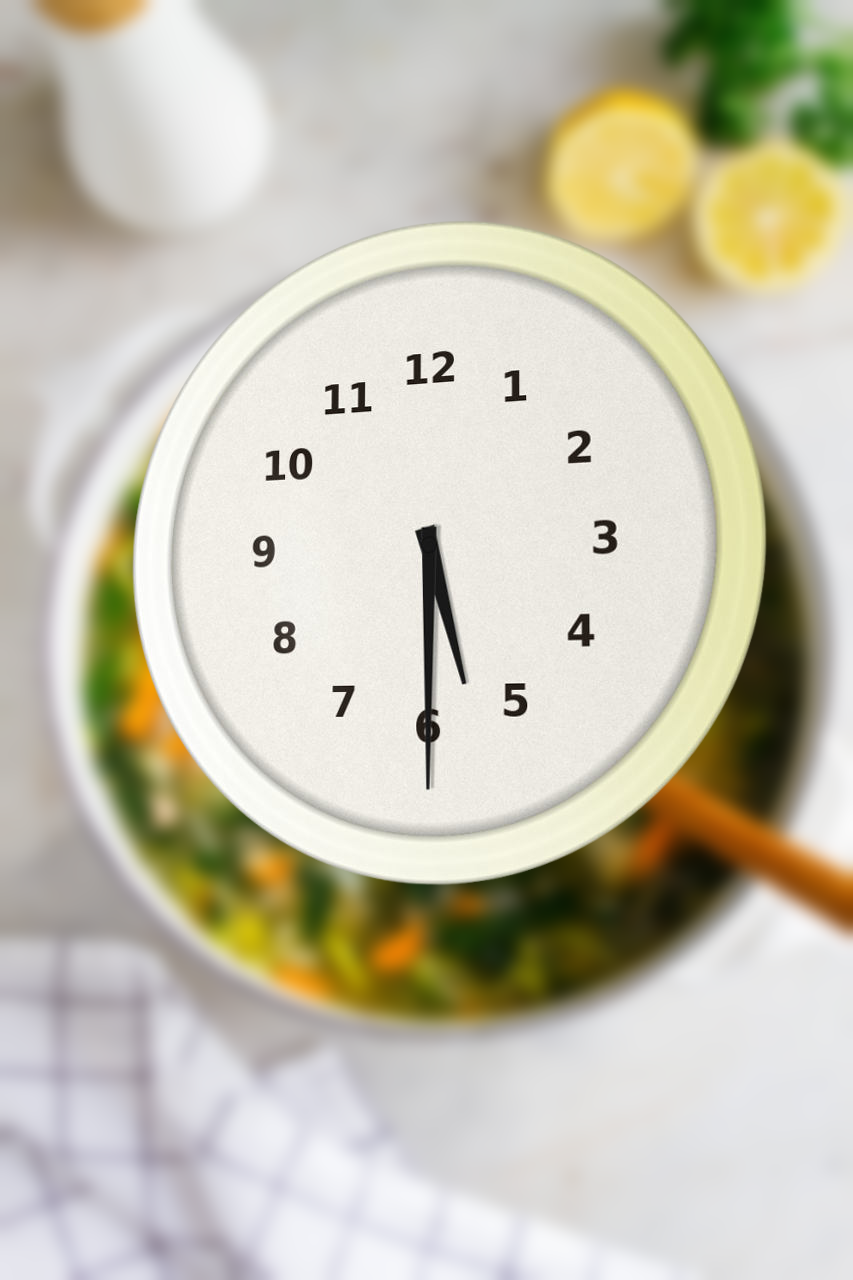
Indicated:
5:30
